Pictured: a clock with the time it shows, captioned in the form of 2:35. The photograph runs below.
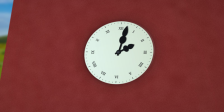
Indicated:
2:02
